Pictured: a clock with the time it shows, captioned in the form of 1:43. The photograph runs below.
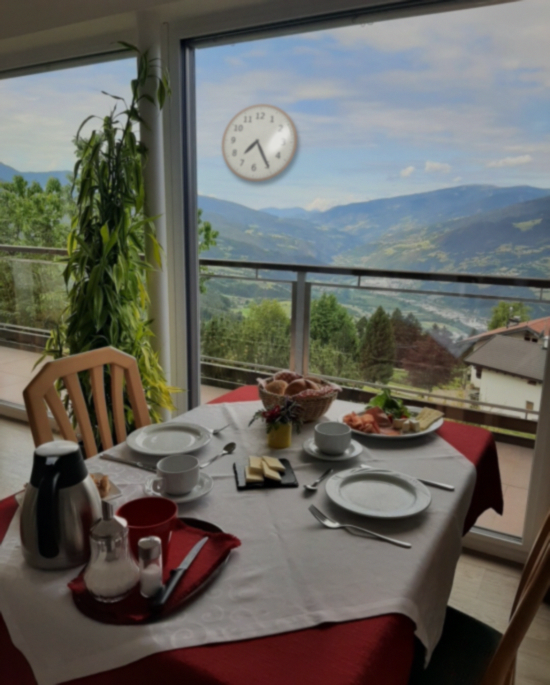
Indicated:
7:25
